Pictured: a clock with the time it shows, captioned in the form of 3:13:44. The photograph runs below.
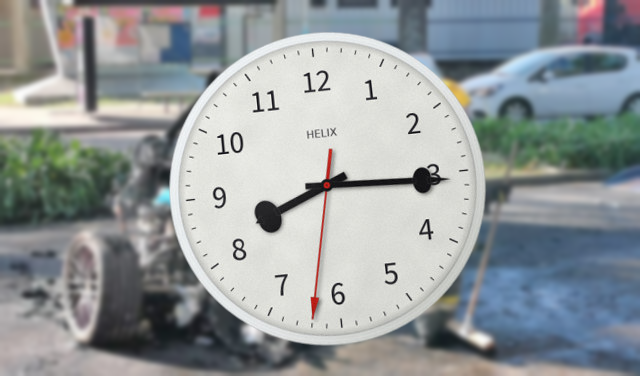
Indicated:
8:15:32
